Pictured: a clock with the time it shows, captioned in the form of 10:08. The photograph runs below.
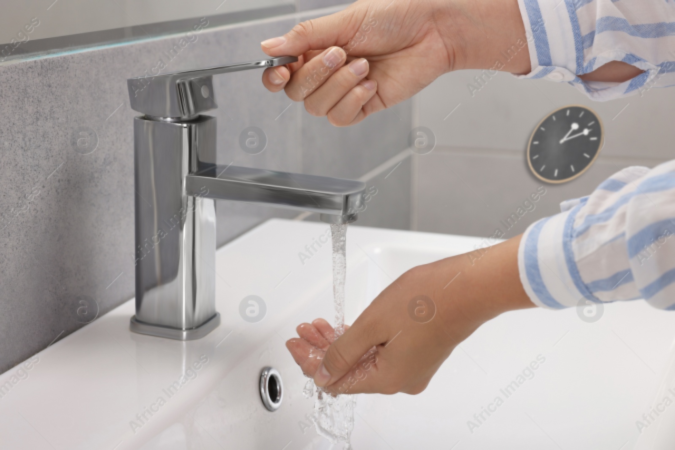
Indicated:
1:12
